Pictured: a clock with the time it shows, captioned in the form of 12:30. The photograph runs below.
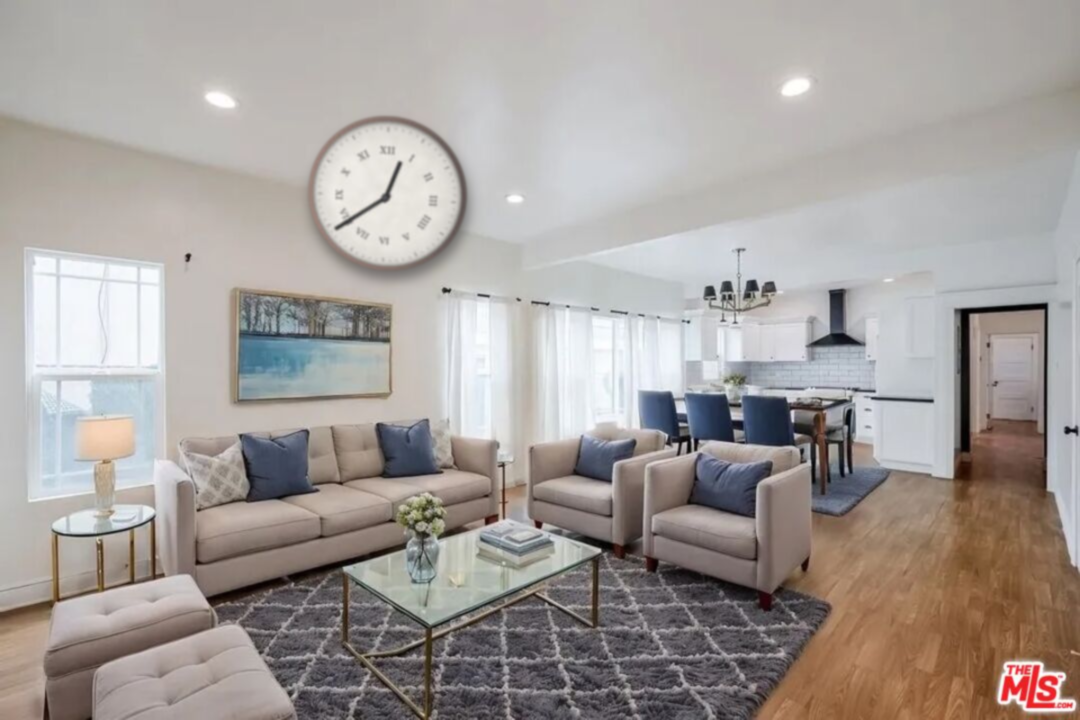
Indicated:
12:39
